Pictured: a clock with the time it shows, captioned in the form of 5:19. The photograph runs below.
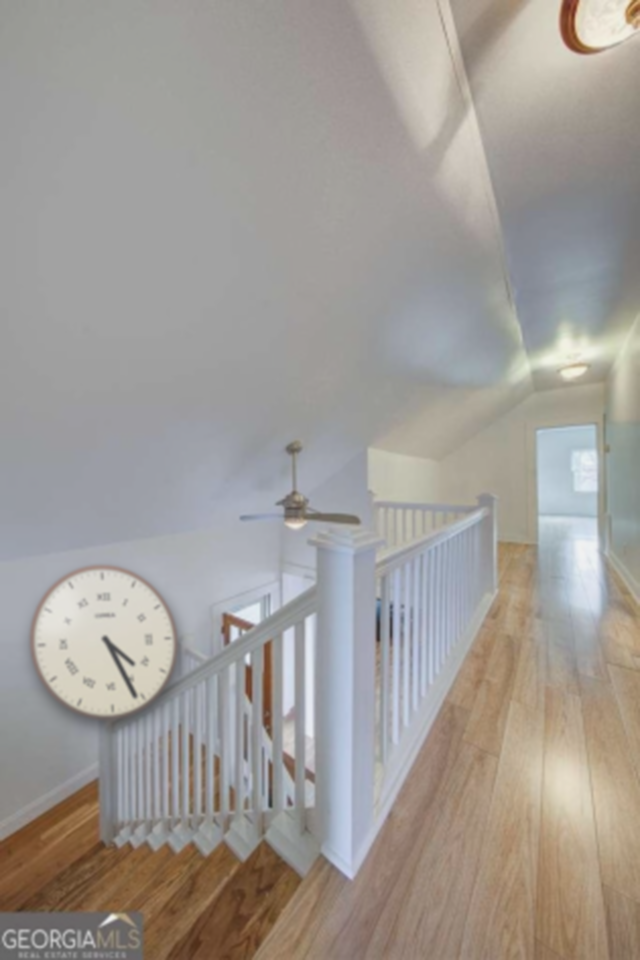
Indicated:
4:26
